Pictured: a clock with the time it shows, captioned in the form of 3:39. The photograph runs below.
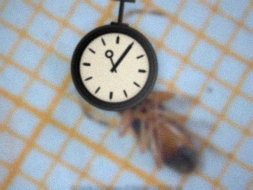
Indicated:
11:05
